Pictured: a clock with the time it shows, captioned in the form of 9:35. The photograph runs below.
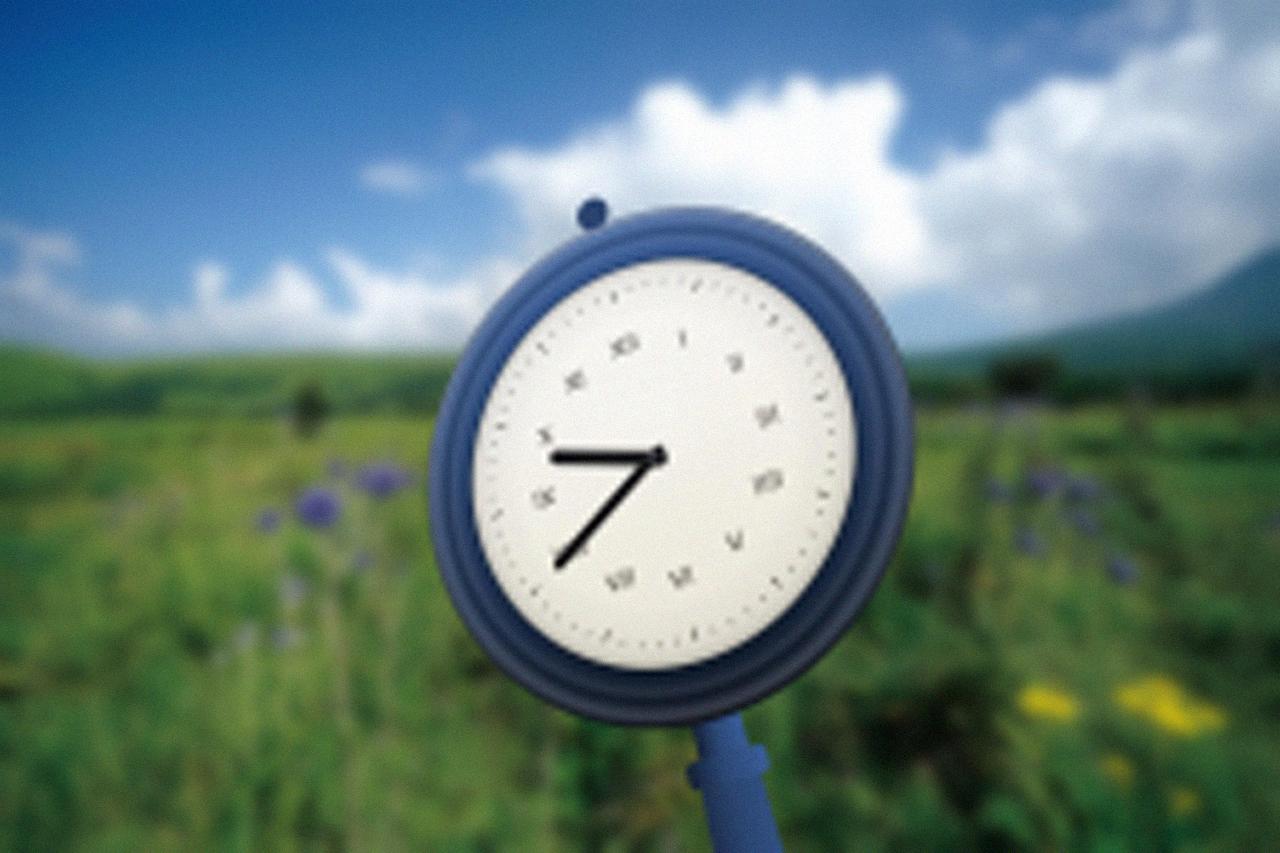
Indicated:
9:40
